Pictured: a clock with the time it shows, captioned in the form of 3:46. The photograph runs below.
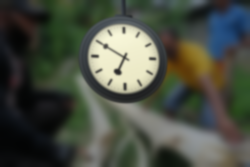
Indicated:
6:50
